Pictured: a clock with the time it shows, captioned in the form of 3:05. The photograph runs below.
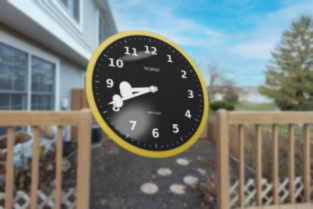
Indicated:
8:41
